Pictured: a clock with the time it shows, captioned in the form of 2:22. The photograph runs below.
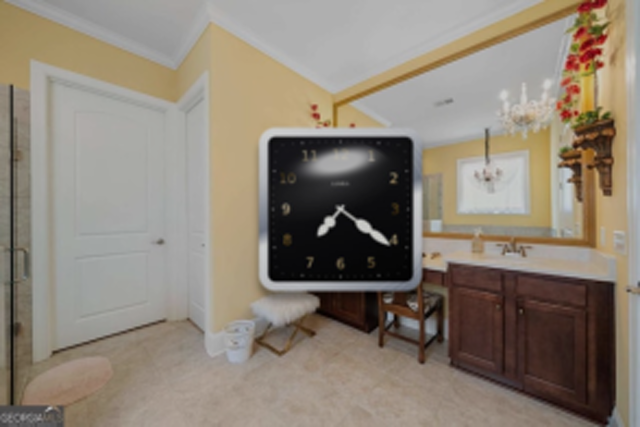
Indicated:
7:21
